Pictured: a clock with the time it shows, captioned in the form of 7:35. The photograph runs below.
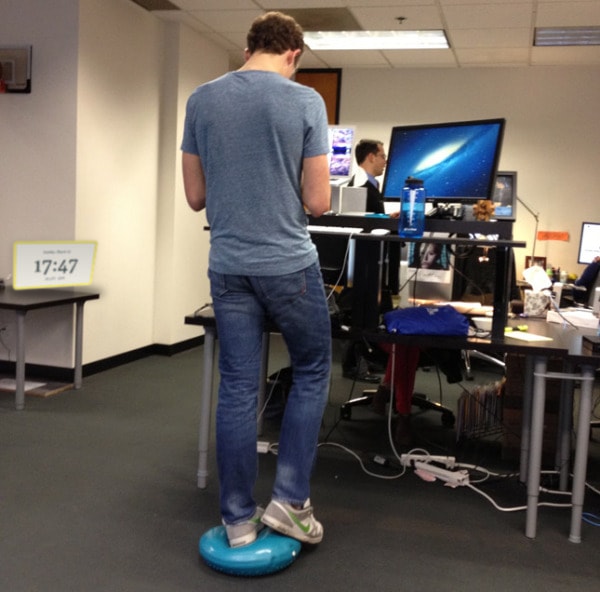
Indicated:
17:47
